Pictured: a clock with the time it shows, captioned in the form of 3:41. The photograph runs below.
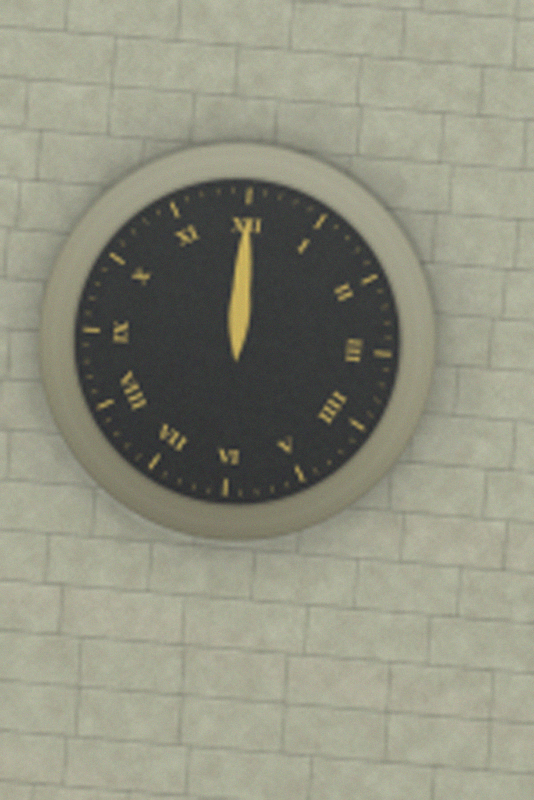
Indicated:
12:00
